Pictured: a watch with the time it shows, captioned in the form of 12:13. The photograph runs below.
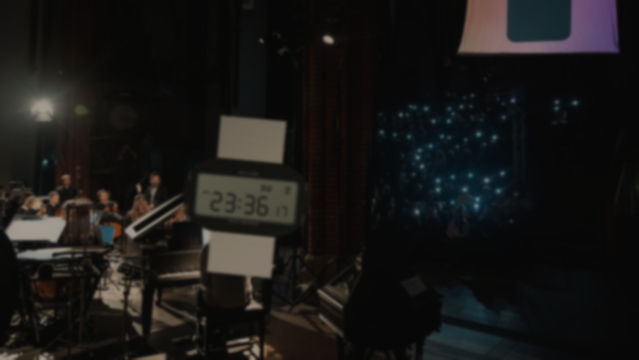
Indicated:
23:36
